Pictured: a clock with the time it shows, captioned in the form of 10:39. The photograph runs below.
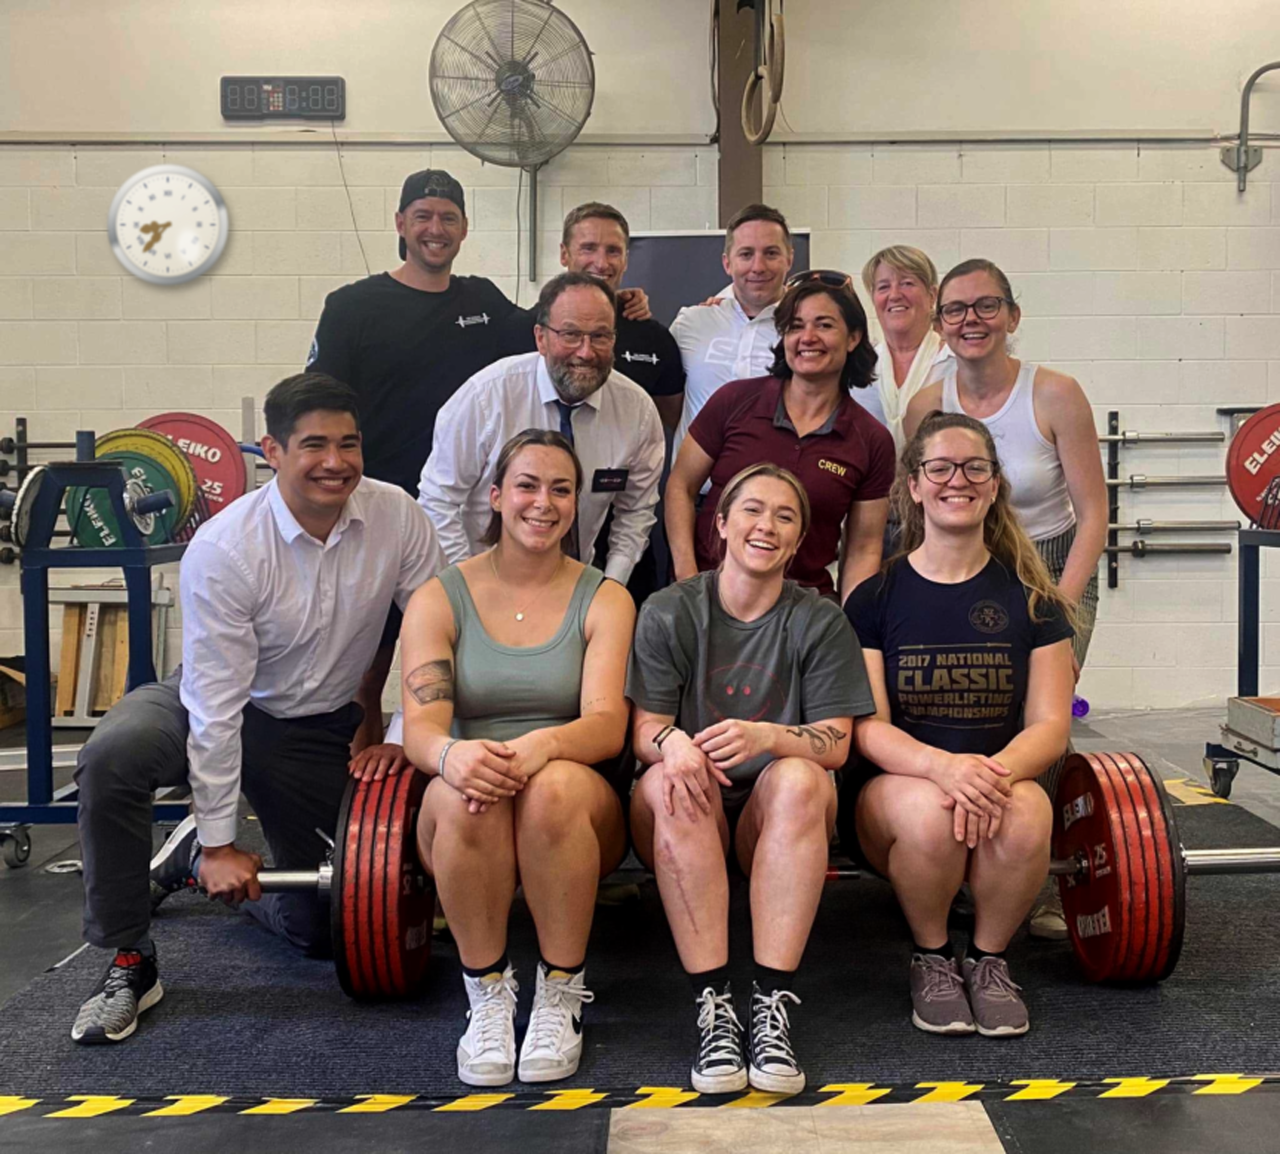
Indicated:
8:37
